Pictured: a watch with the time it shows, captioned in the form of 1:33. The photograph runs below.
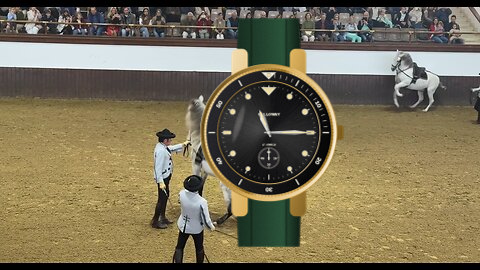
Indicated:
11:15
